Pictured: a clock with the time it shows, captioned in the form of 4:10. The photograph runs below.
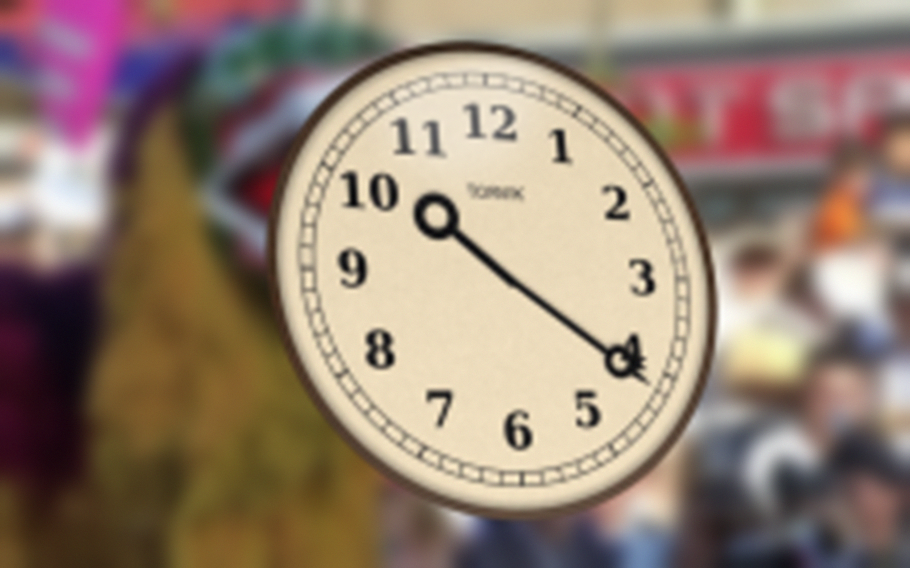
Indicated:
10:21
